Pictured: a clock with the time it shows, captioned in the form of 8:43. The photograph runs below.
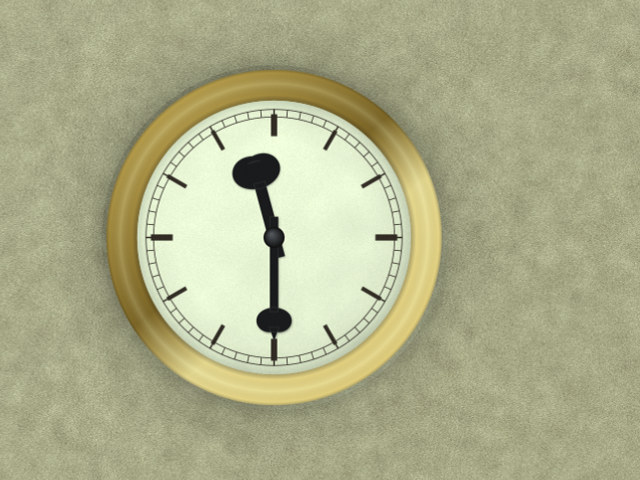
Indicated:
11:30
